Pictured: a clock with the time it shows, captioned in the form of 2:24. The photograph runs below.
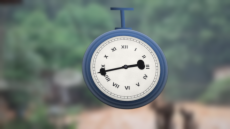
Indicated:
2:43
